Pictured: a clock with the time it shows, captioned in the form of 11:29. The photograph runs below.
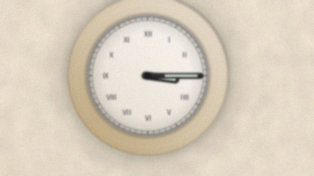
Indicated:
3:15
